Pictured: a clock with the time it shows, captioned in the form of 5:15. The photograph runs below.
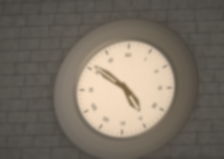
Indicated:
4:51
